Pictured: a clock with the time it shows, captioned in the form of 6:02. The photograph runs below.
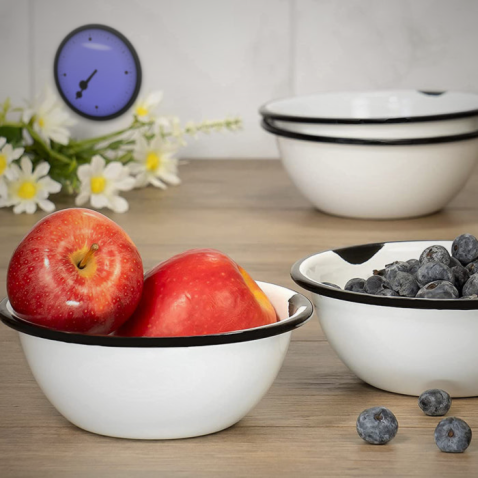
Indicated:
7:37
